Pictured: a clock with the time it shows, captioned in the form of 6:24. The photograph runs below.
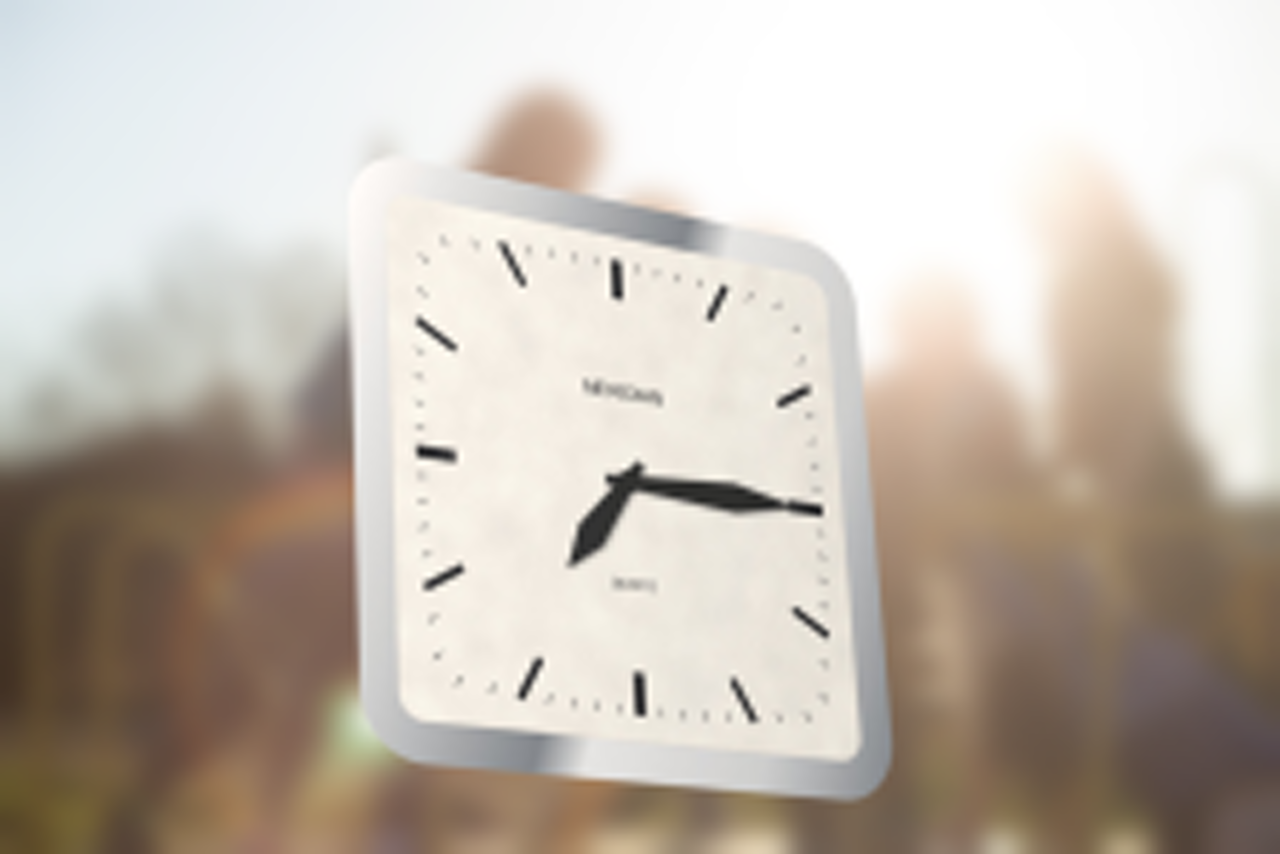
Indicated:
7:15
